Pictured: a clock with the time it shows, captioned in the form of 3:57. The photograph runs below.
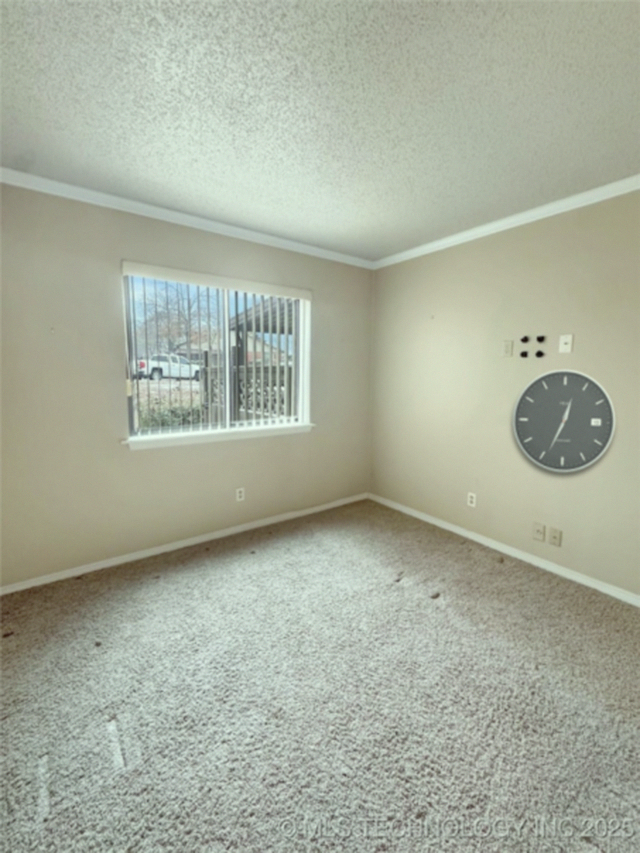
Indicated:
12:34
